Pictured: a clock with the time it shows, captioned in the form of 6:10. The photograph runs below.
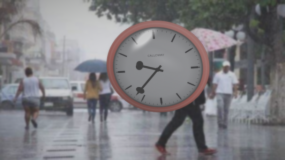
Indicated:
9:37
